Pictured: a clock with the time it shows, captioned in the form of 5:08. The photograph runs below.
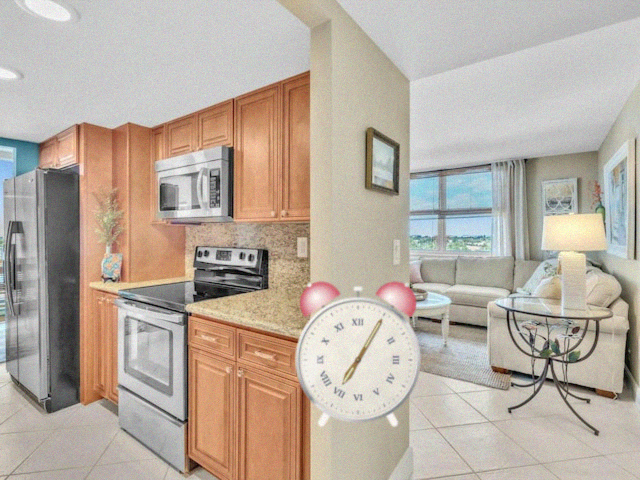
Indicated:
7:05
